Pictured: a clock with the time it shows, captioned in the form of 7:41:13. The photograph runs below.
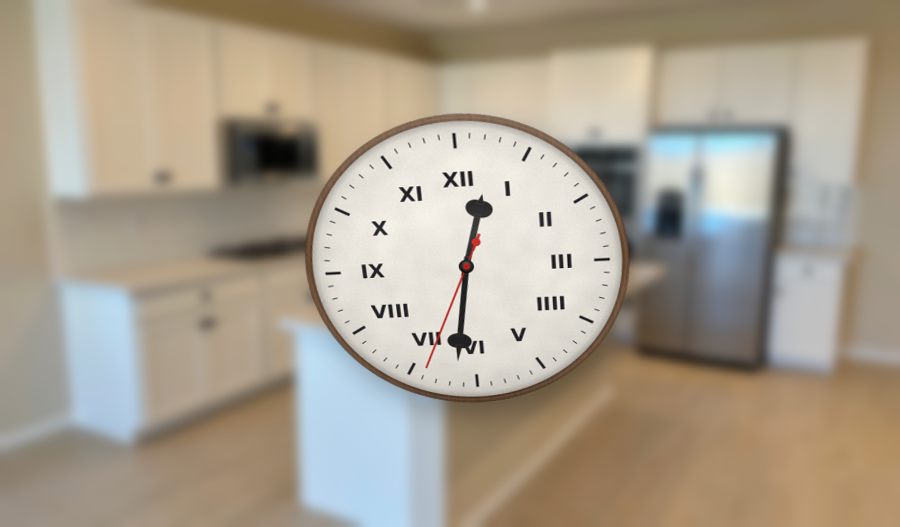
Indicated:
12:31:34
